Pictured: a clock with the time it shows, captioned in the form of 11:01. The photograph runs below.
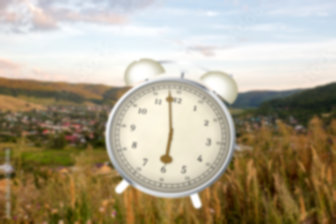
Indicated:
5:58
